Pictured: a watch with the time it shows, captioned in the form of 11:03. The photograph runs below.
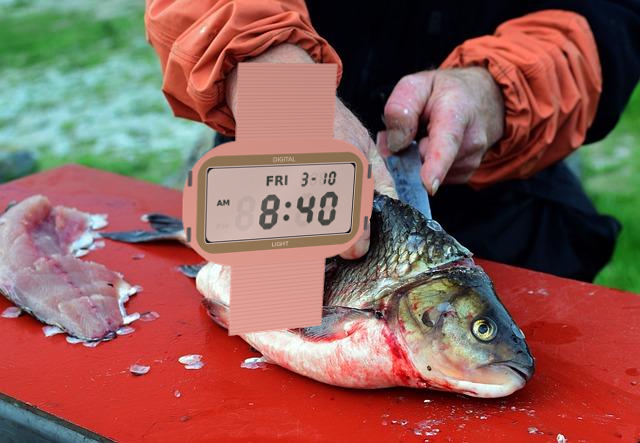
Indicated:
8:40
